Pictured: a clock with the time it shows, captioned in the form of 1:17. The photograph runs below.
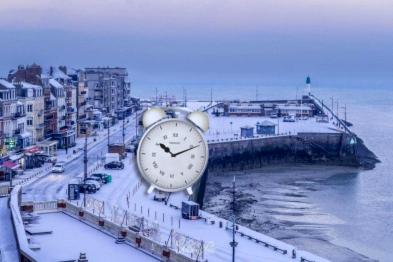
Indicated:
10:11
